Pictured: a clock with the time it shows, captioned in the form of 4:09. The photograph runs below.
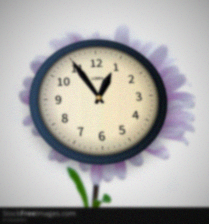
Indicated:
12:55
